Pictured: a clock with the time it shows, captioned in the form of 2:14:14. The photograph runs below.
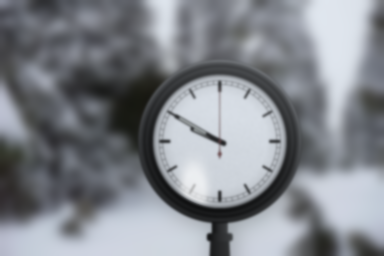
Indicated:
9:50:00
